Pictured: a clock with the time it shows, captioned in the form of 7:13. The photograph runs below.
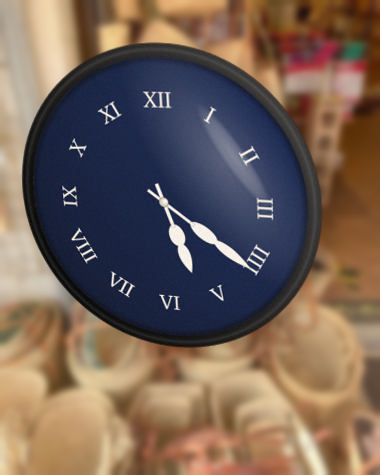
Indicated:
5:21
